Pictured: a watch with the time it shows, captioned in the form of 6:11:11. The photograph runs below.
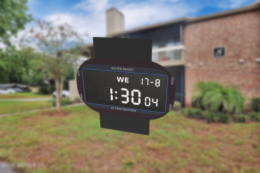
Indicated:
1:30:04
